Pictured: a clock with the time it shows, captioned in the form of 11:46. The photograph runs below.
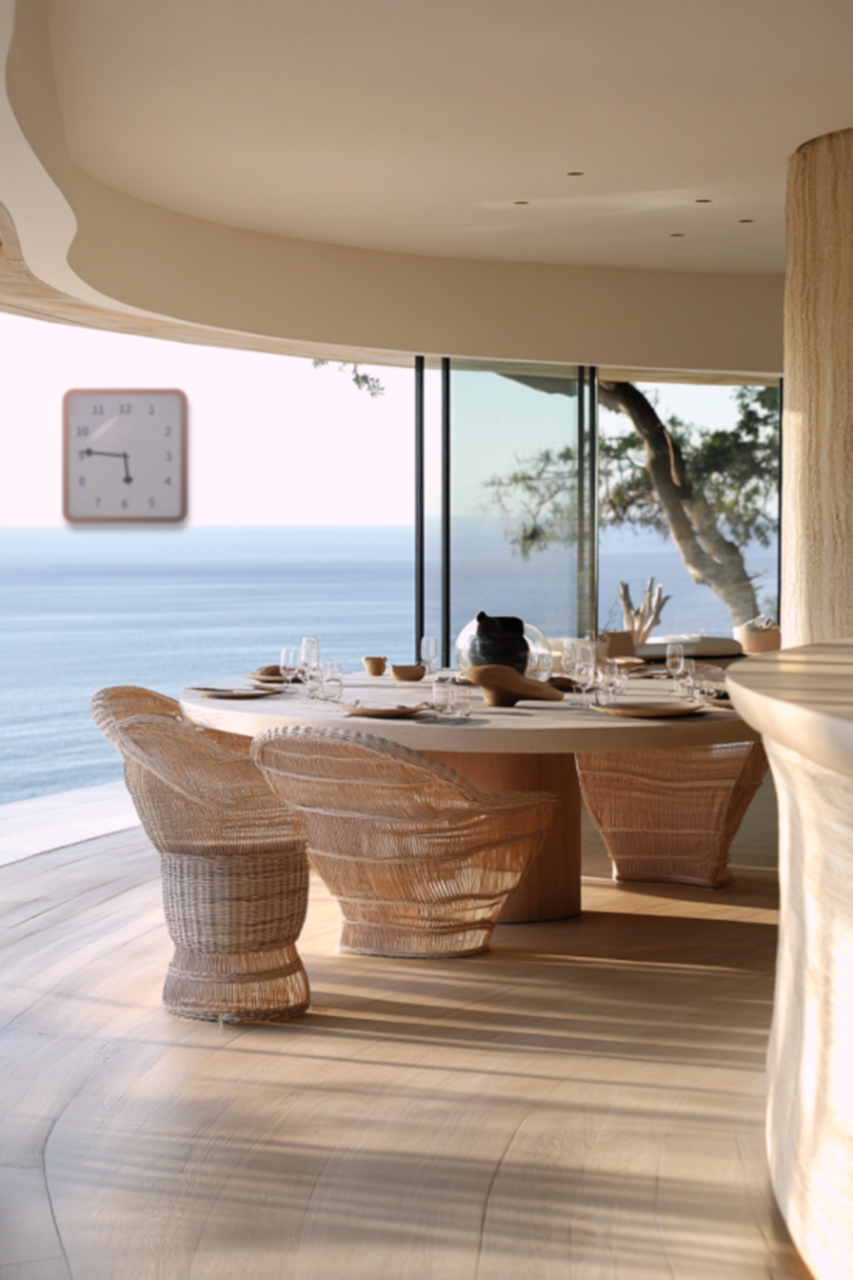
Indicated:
5:46
